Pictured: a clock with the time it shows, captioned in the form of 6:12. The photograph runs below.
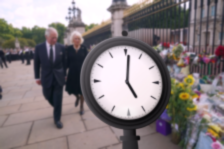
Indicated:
5:01
